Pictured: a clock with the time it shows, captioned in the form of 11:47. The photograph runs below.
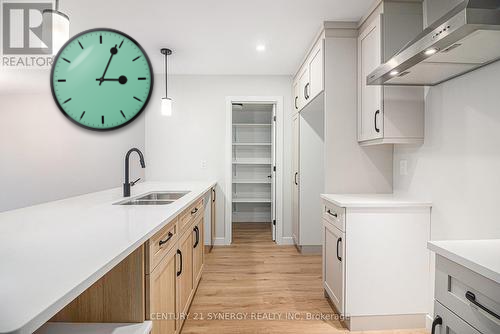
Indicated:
3:04
